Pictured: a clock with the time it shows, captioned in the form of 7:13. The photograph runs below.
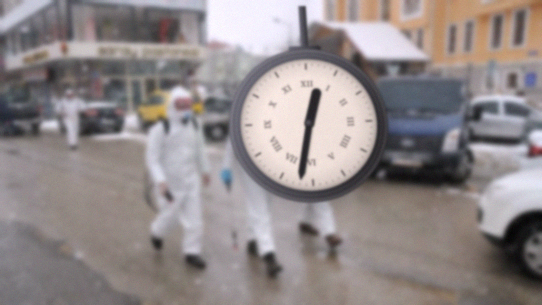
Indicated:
12:32
